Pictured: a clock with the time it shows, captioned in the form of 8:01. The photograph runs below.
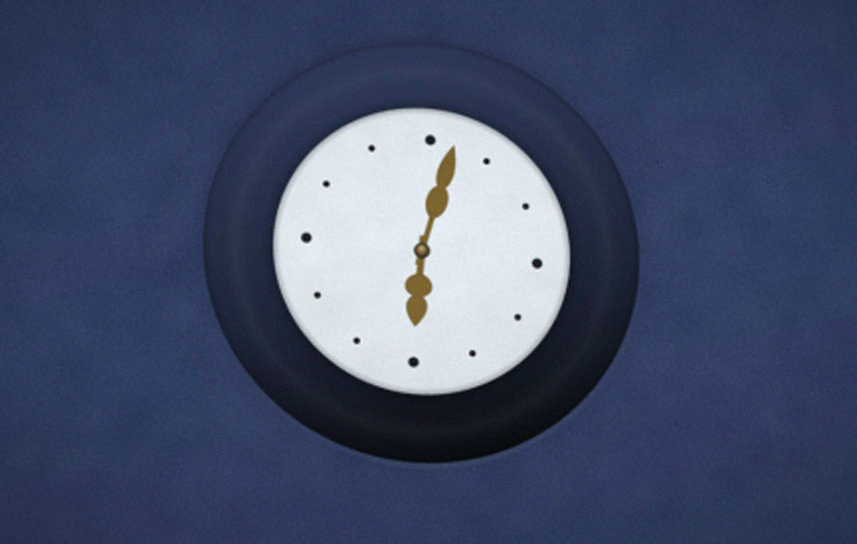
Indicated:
6:02
